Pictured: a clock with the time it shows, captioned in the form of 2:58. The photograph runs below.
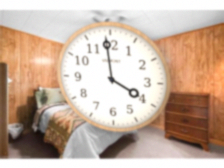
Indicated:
3:59
